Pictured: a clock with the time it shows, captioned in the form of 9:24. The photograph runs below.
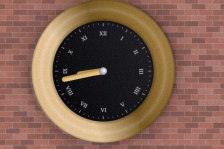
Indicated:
8:43
